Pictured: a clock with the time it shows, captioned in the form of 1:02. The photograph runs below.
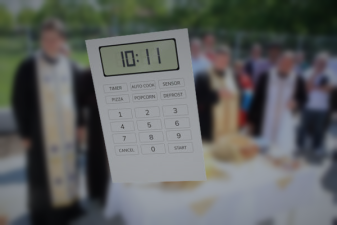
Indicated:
10:11
